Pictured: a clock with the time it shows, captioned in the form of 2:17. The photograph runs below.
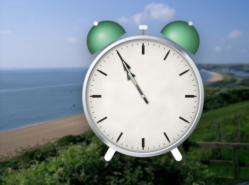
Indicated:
10:55
